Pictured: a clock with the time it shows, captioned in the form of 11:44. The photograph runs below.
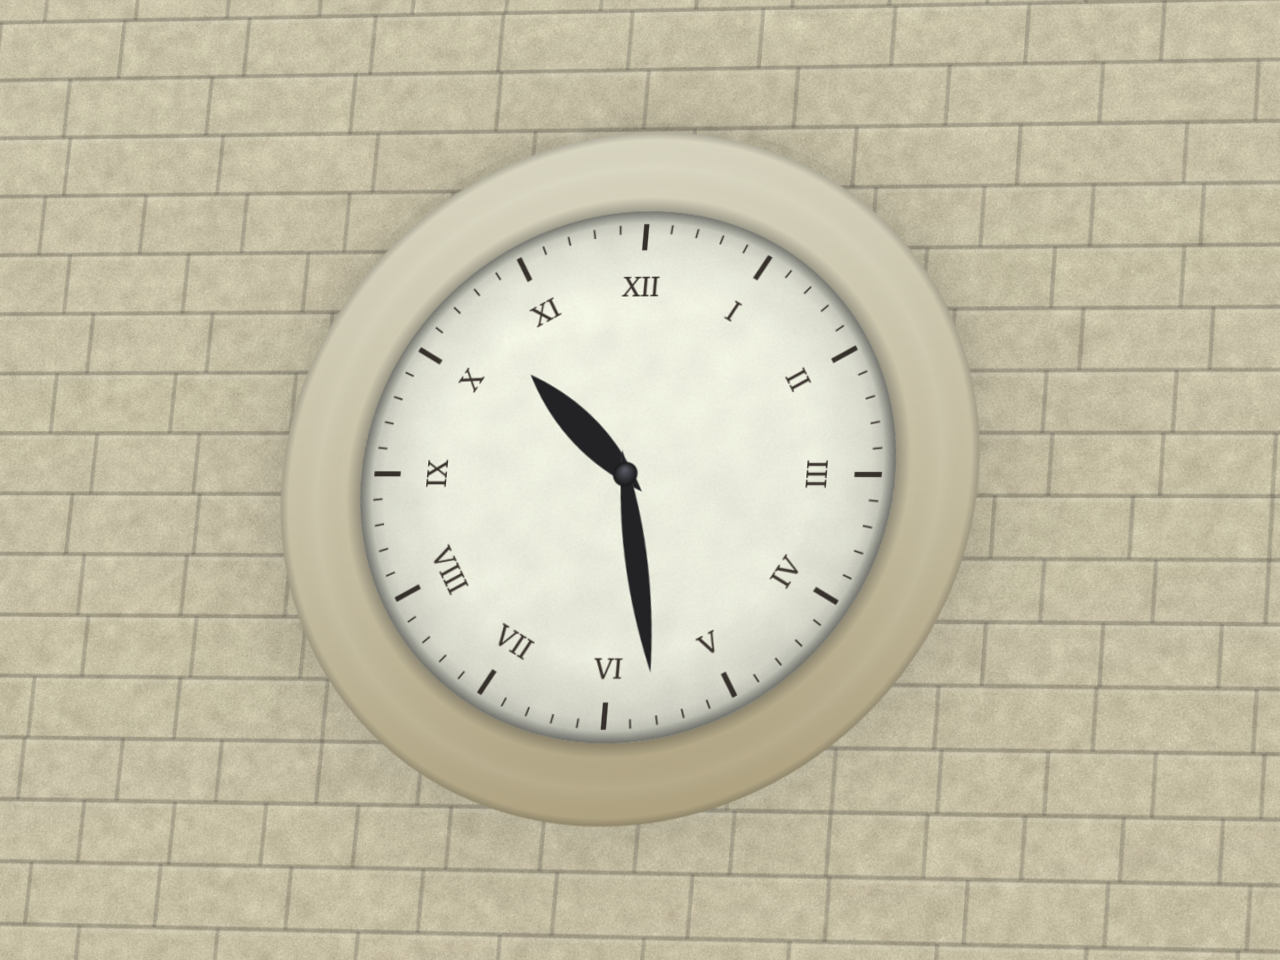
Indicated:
10:28
